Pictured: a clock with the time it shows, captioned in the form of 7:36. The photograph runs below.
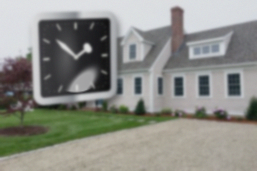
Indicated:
1:52
